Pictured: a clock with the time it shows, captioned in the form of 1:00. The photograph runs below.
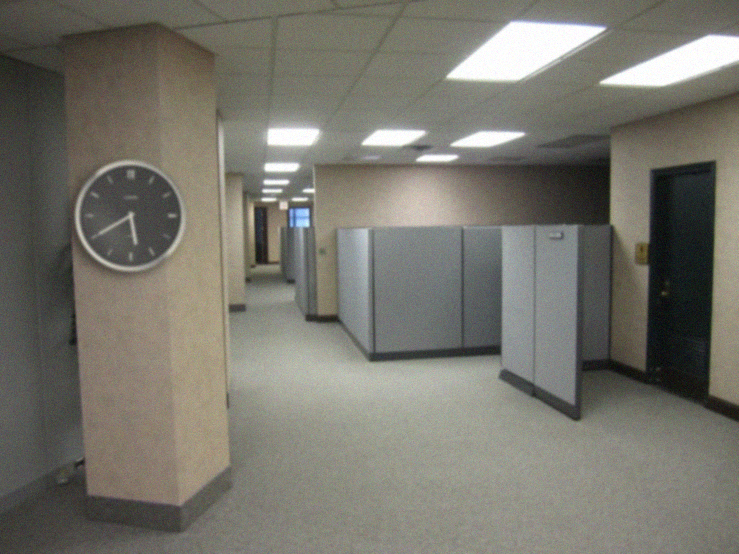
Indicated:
5:40
